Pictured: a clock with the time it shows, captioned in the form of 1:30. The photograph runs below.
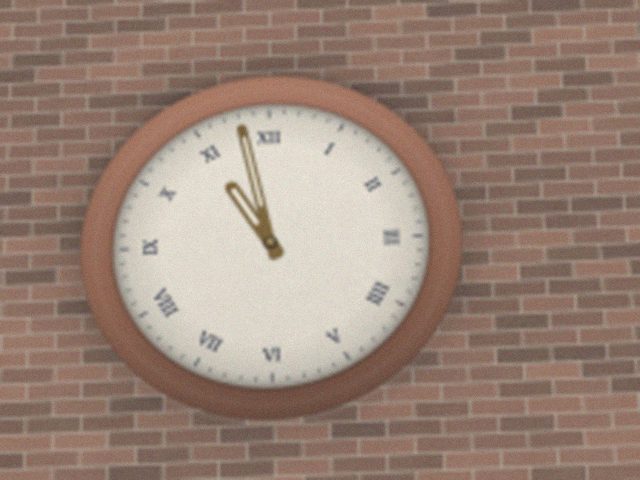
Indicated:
10:58
